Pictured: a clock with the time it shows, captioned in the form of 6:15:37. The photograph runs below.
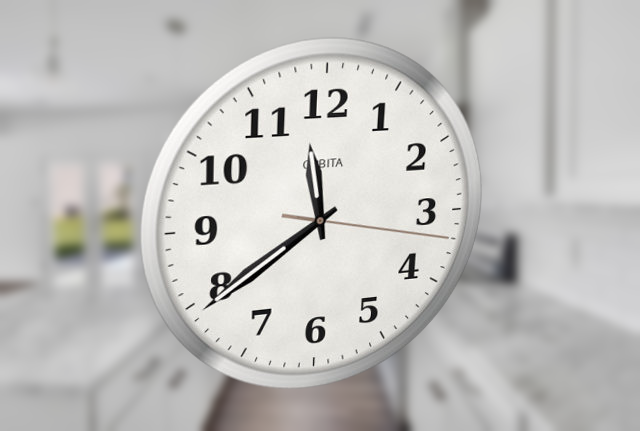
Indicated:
11:39:17
